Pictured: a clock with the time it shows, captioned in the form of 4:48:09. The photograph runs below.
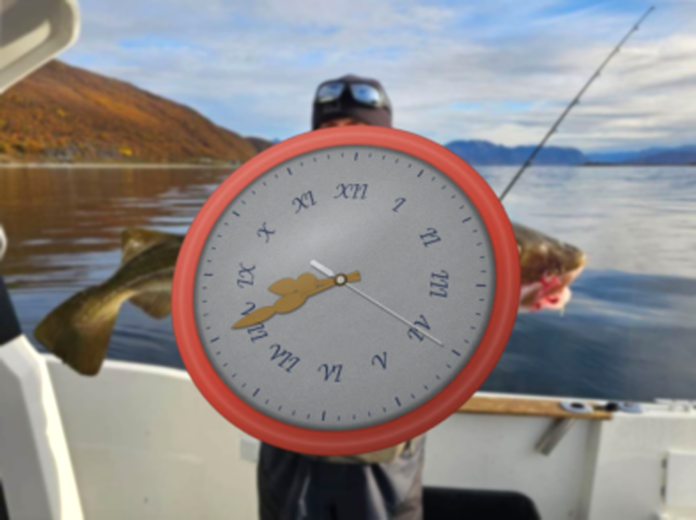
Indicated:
8:40:20
